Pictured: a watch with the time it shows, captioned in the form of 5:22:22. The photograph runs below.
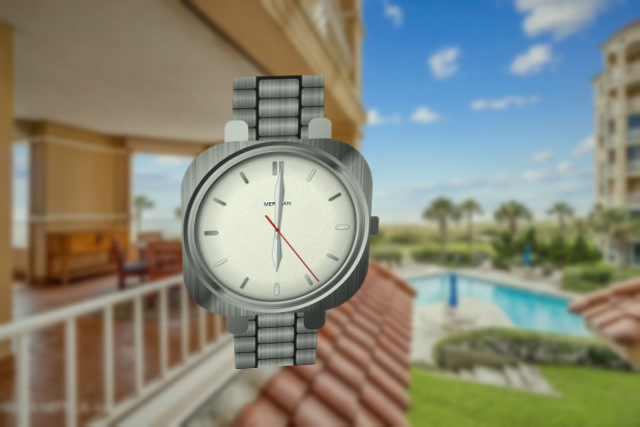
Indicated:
6:00:24
